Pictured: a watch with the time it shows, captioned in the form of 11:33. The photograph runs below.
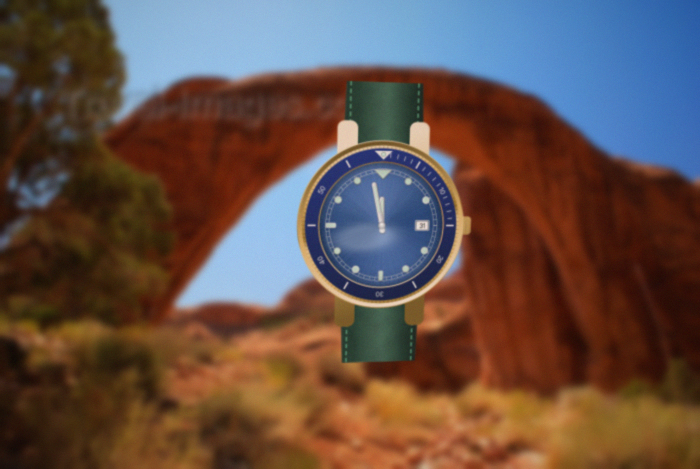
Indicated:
11:58
